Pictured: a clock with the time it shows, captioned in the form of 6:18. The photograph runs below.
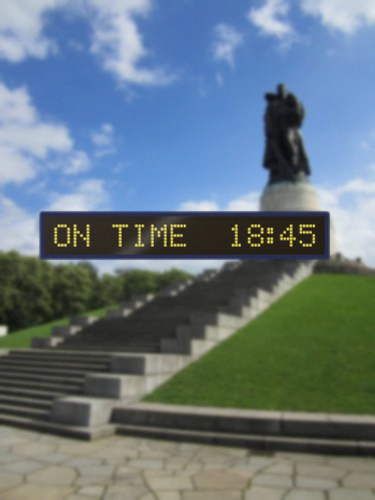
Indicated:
18:45
